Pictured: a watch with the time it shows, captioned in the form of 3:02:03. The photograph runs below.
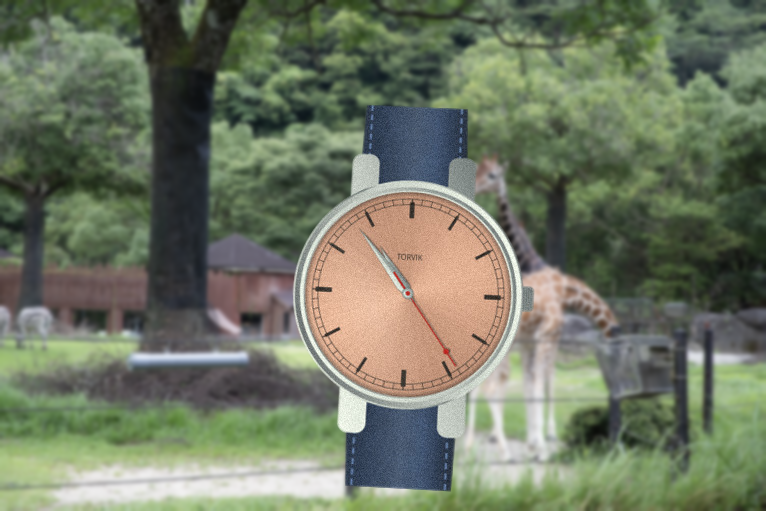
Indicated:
10:53:24
